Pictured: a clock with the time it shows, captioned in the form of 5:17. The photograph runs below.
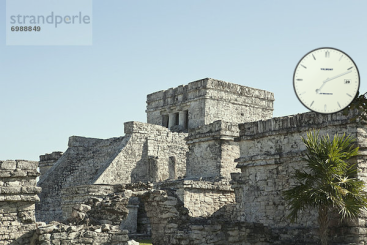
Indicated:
7:11
